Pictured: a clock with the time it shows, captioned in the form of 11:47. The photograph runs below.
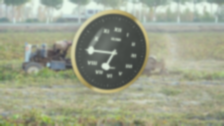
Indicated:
6:45
